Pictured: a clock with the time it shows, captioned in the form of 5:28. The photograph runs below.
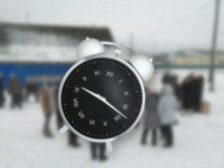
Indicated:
9:18
